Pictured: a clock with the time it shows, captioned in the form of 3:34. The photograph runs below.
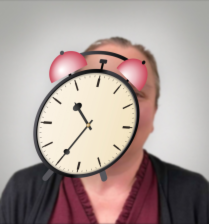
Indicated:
10:35
